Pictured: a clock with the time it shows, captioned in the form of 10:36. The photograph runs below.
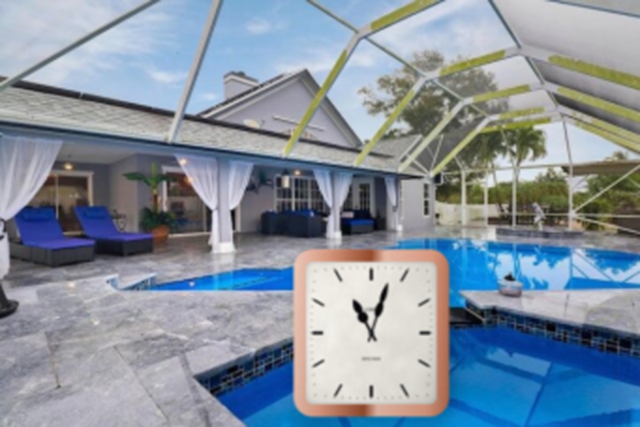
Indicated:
11:03
